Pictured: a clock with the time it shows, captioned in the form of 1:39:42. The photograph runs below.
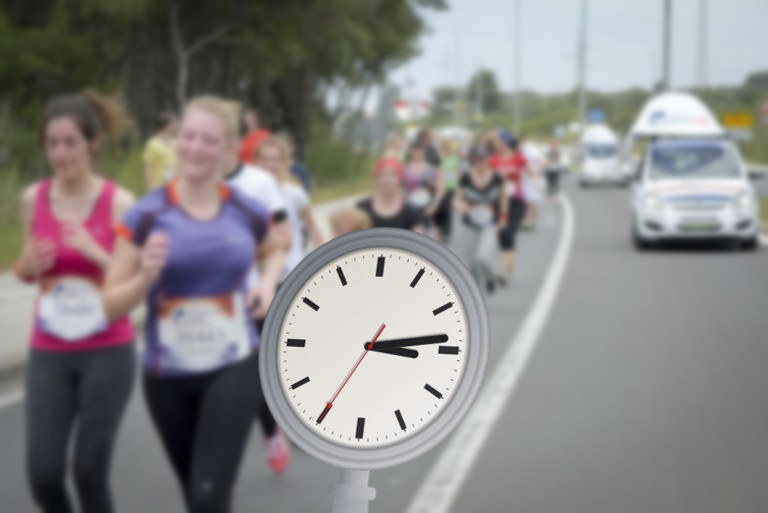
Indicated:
3:13:35
